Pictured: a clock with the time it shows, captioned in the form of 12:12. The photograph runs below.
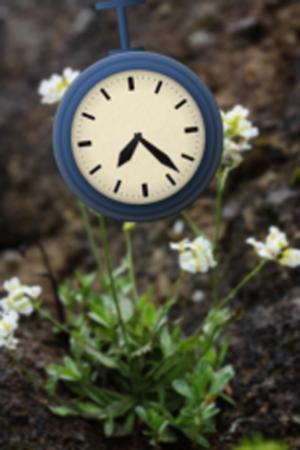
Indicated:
7:23
